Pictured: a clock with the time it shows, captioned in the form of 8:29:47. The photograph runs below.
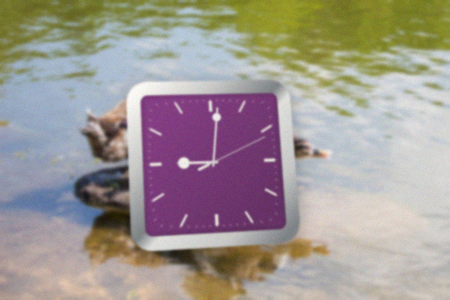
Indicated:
9:01:11
